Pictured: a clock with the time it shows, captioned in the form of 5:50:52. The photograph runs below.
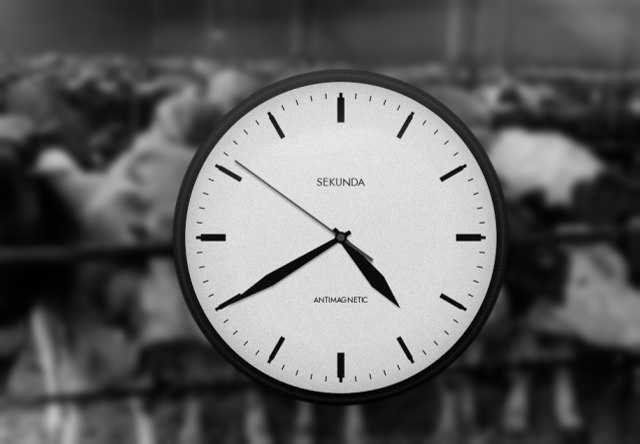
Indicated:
4:39:51
